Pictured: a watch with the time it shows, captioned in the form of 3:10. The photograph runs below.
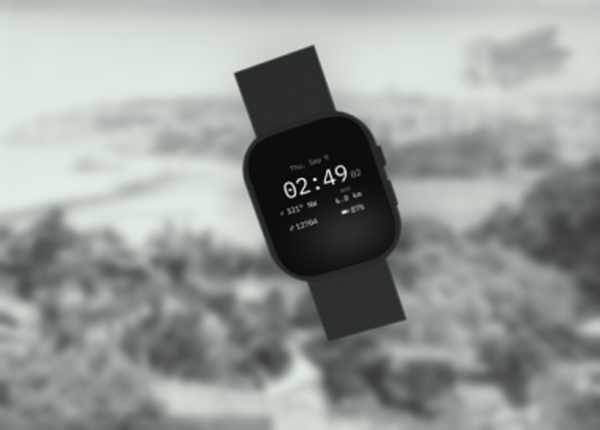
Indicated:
2:49
